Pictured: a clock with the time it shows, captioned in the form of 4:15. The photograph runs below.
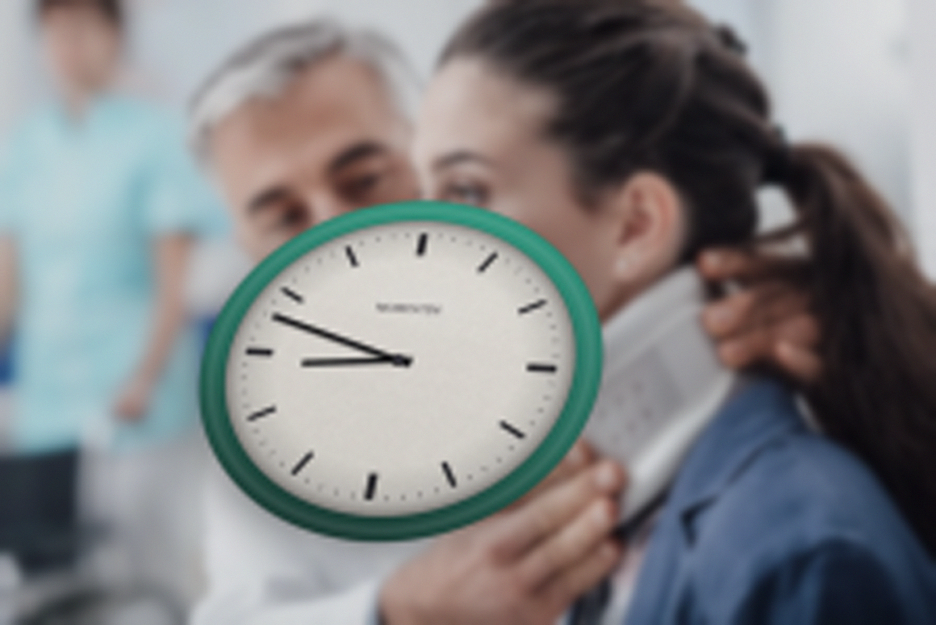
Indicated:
8:48
